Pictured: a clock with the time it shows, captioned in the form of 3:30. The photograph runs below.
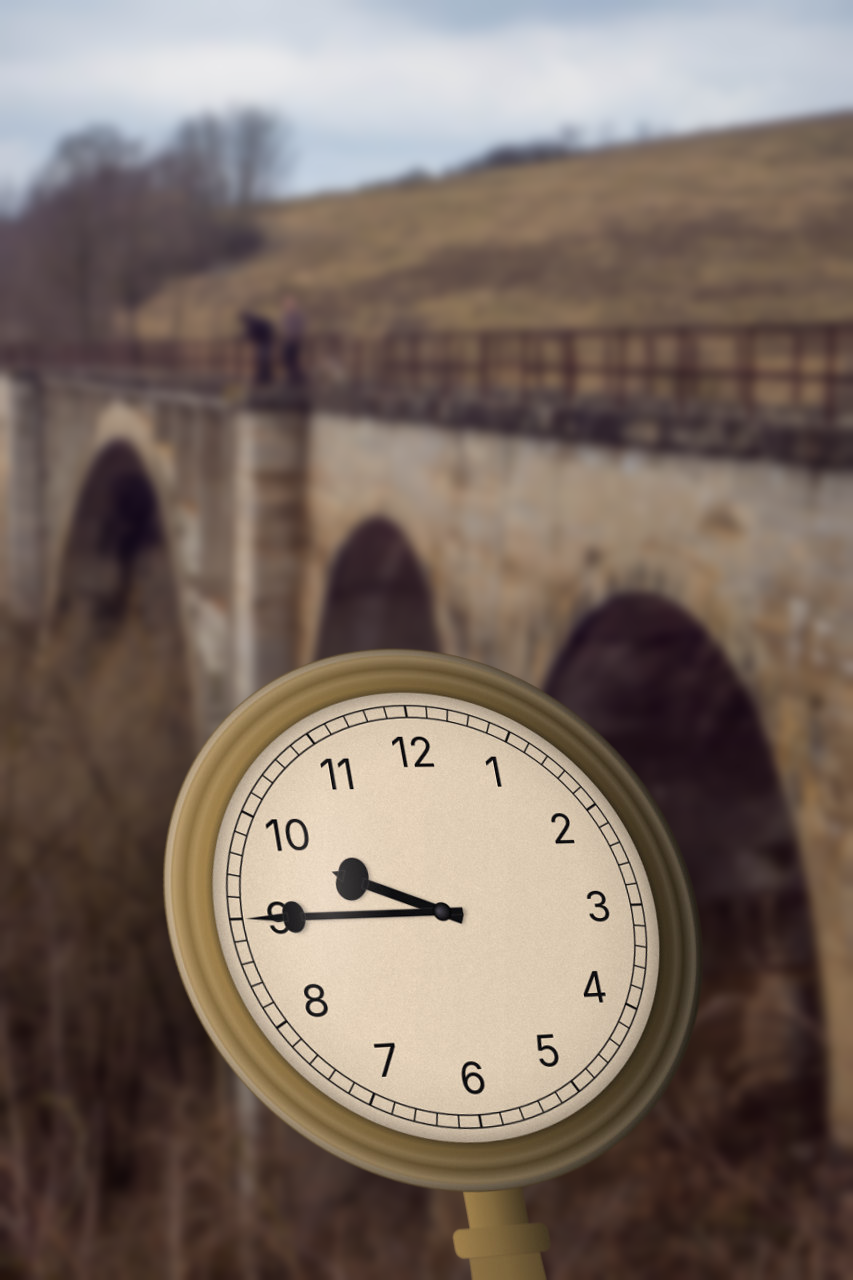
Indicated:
9:45
